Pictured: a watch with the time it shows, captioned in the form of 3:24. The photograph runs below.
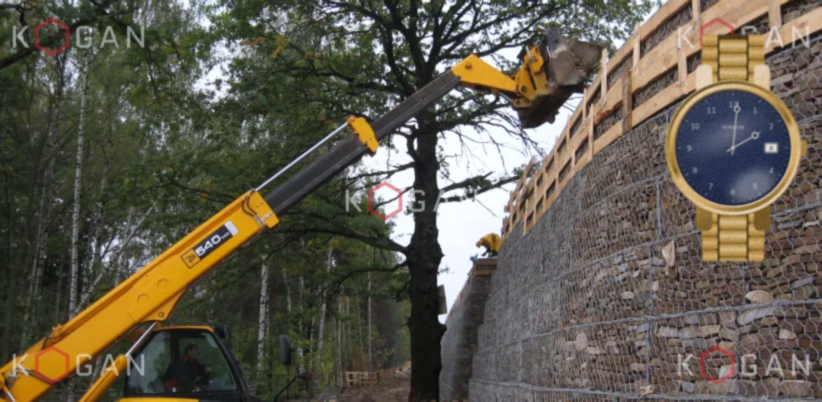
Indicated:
2:01
